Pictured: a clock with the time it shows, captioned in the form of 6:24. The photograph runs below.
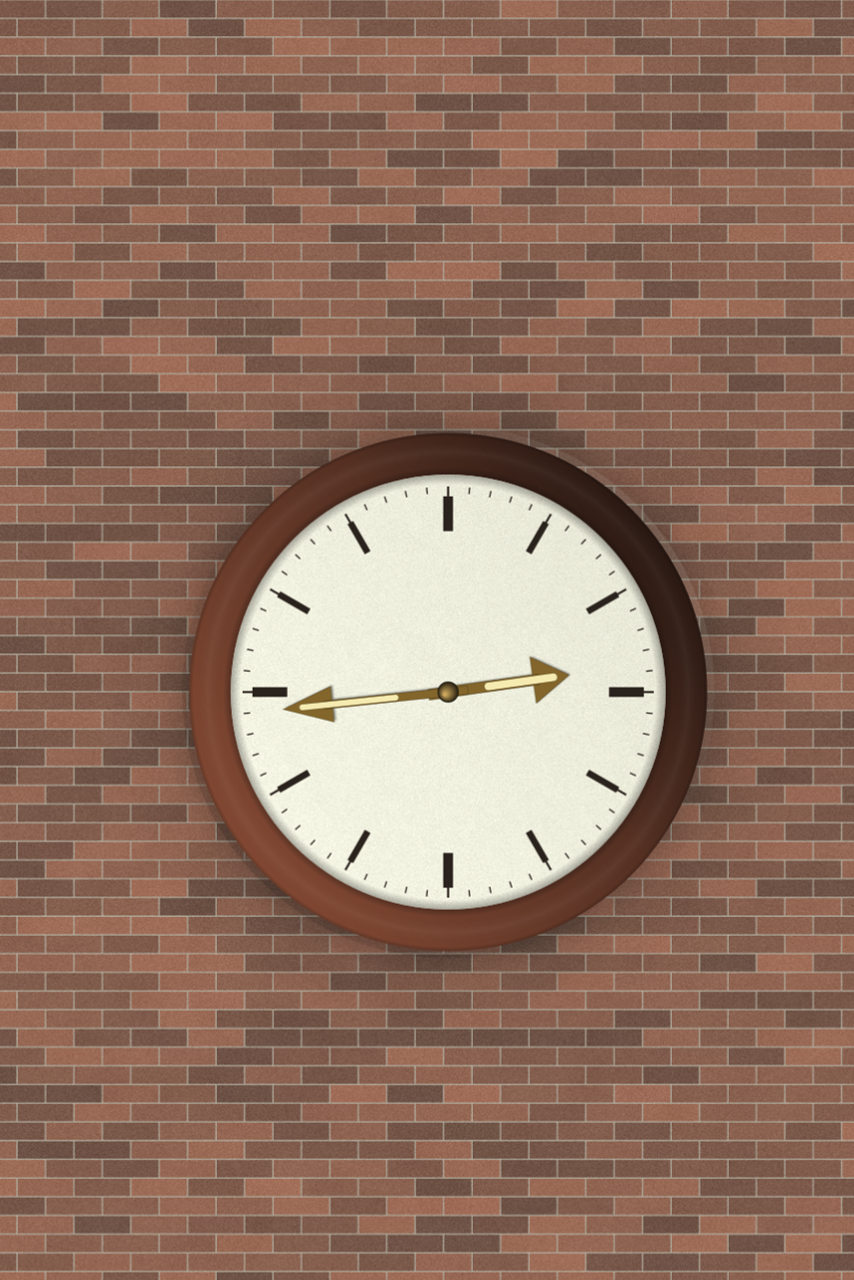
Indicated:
2:44
